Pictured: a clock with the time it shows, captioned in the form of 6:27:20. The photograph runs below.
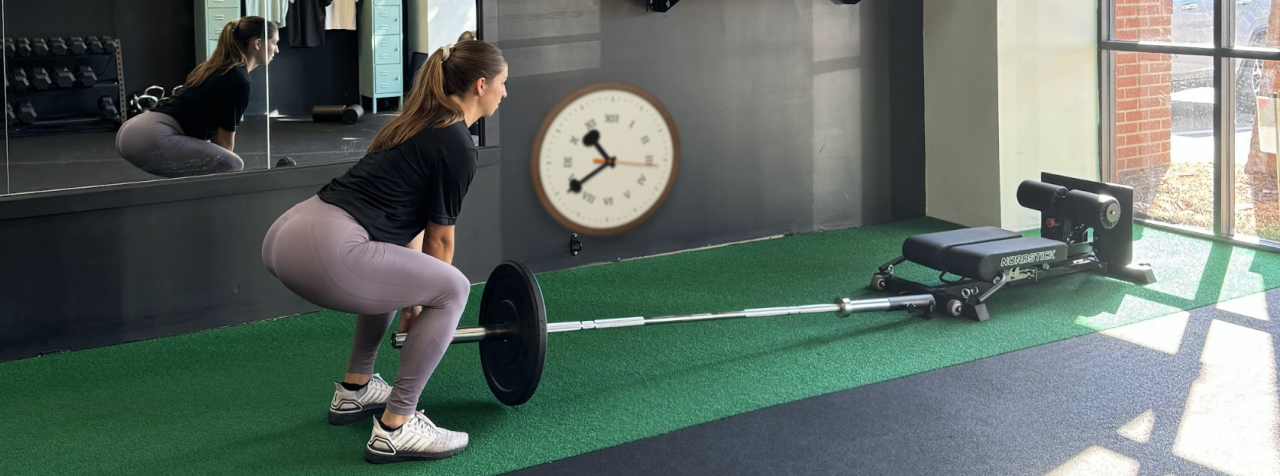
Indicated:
10:39:16
